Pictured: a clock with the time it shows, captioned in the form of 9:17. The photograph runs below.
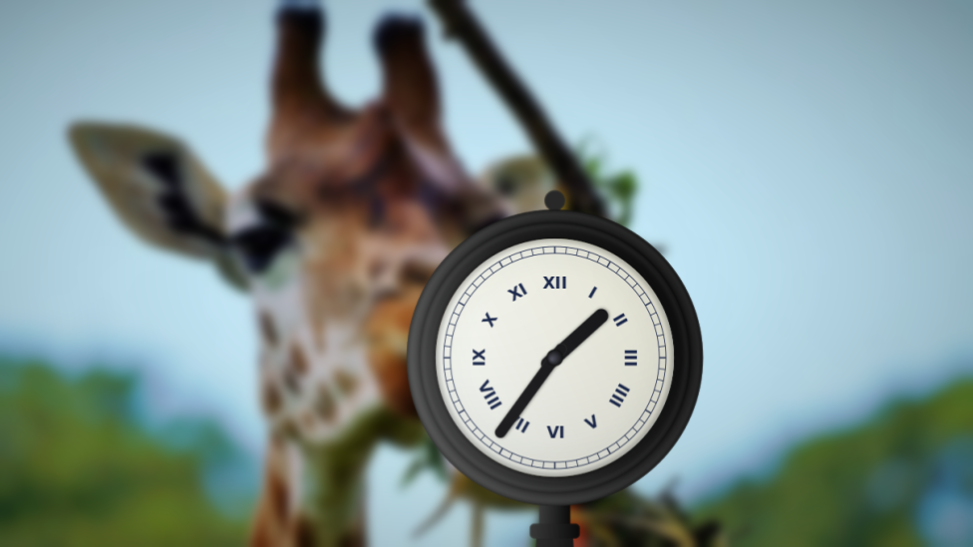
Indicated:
1:36
